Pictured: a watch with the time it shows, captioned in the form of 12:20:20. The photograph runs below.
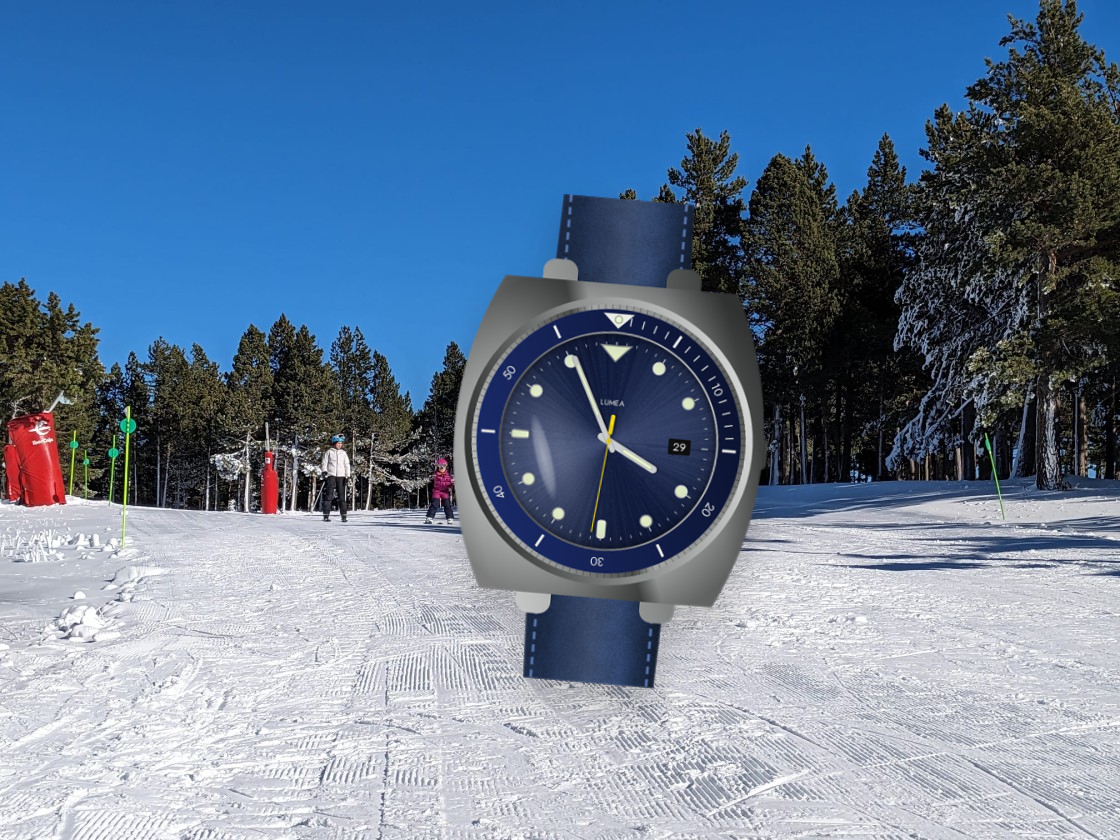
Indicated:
3:55:31
